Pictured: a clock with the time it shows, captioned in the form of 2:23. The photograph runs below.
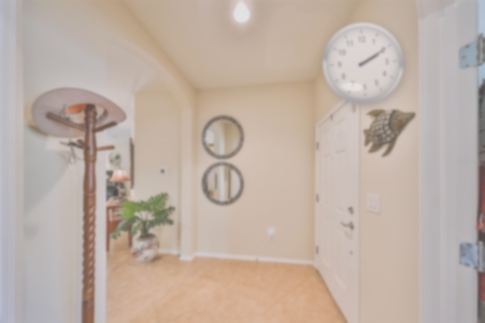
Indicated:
2:10
